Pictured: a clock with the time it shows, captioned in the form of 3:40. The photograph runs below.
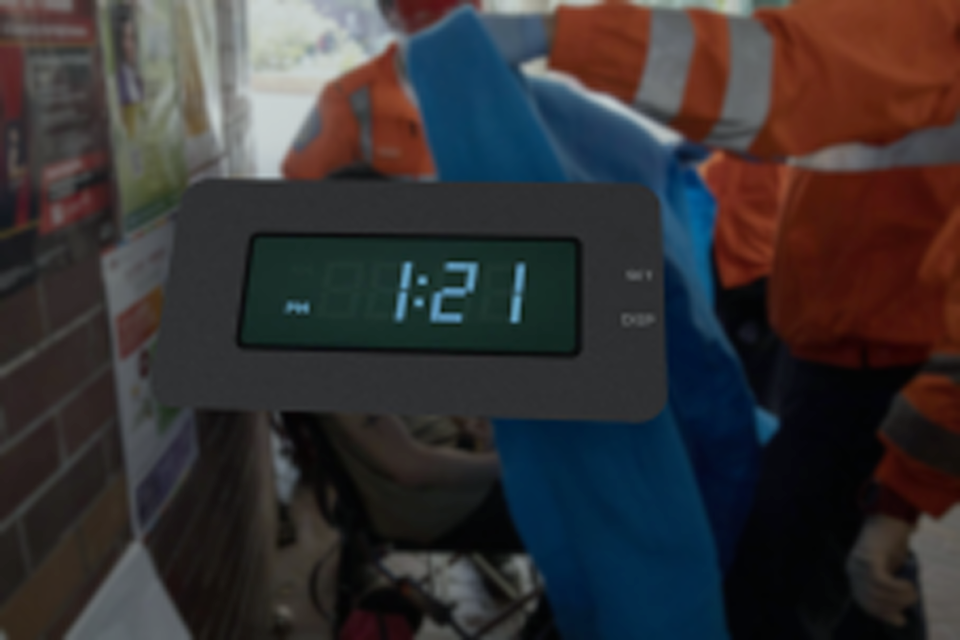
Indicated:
1:21
